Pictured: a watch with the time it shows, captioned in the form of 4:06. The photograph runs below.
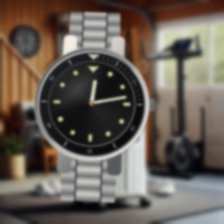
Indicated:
12:13
